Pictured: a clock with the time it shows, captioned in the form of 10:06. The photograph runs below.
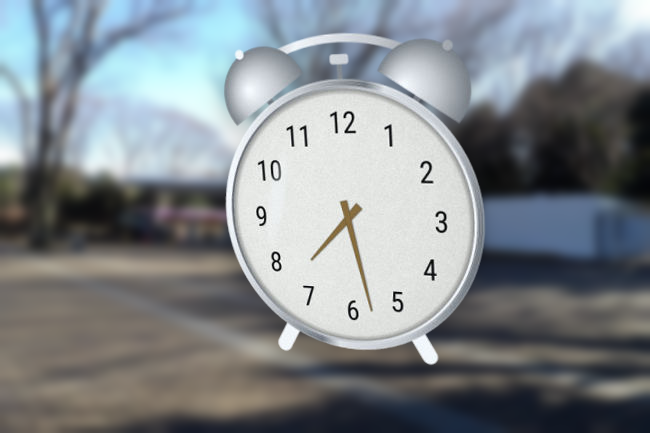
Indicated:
7:28
